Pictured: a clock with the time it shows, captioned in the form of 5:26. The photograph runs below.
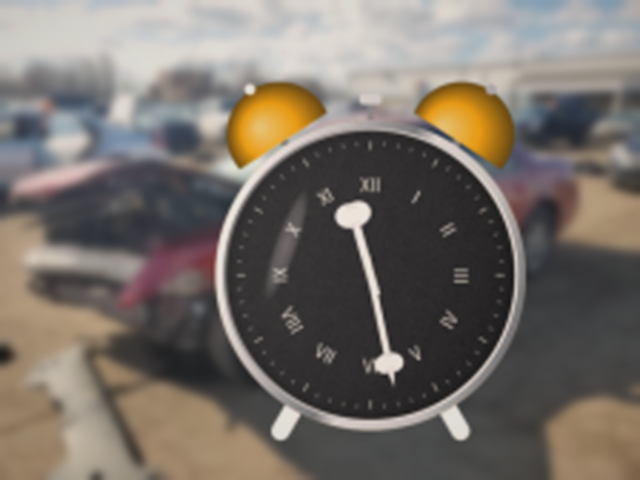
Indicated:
11:28
